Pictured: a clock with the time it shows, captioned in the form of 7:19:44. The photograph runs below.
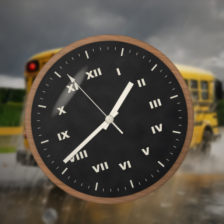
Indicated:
1:40:56
